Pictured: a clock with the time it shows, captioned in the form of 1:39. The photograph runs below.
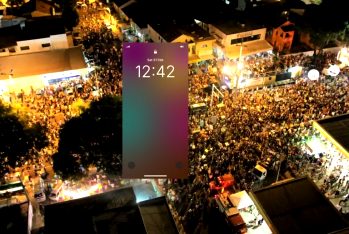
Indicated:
12:42
